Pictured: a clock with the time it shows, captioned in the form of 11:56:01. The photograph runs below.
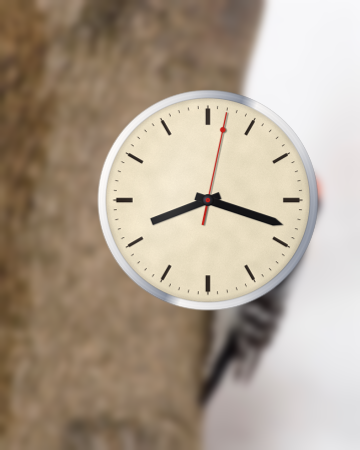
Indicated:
8:18:02
